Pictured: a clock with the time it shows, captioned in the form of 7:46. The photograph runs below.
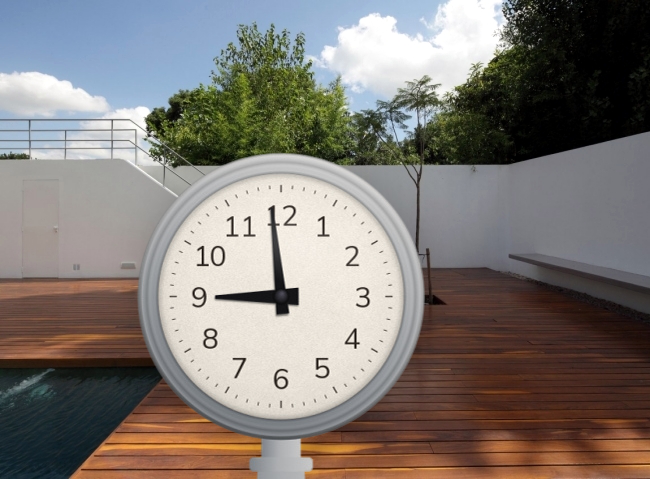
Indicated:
8:59
